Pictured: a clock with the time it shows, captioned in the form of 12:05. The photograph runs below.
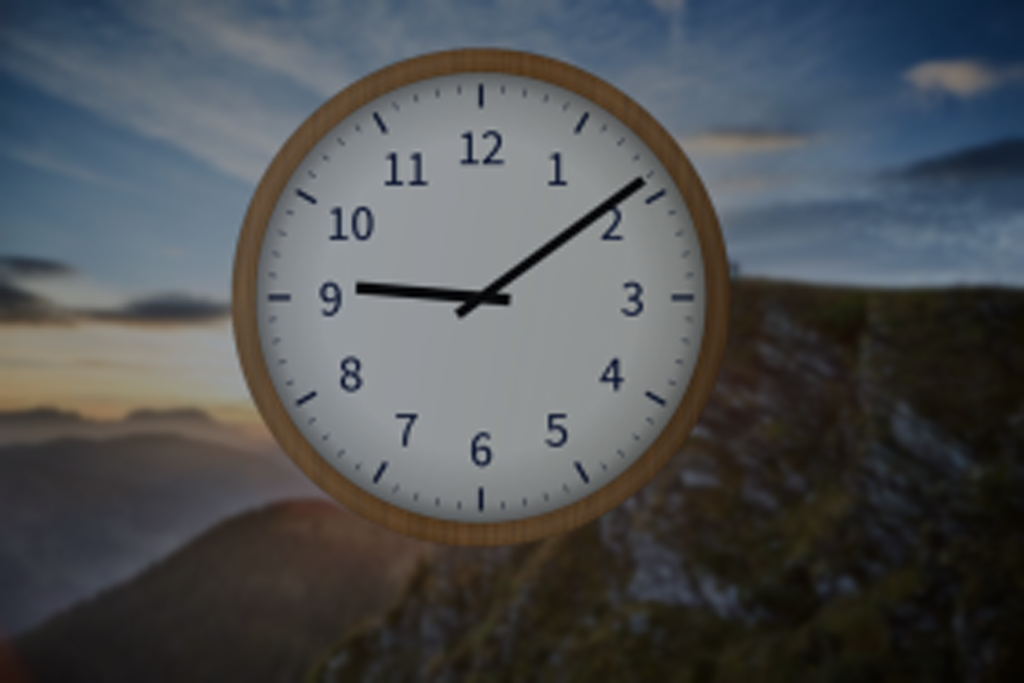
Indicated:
9:09
